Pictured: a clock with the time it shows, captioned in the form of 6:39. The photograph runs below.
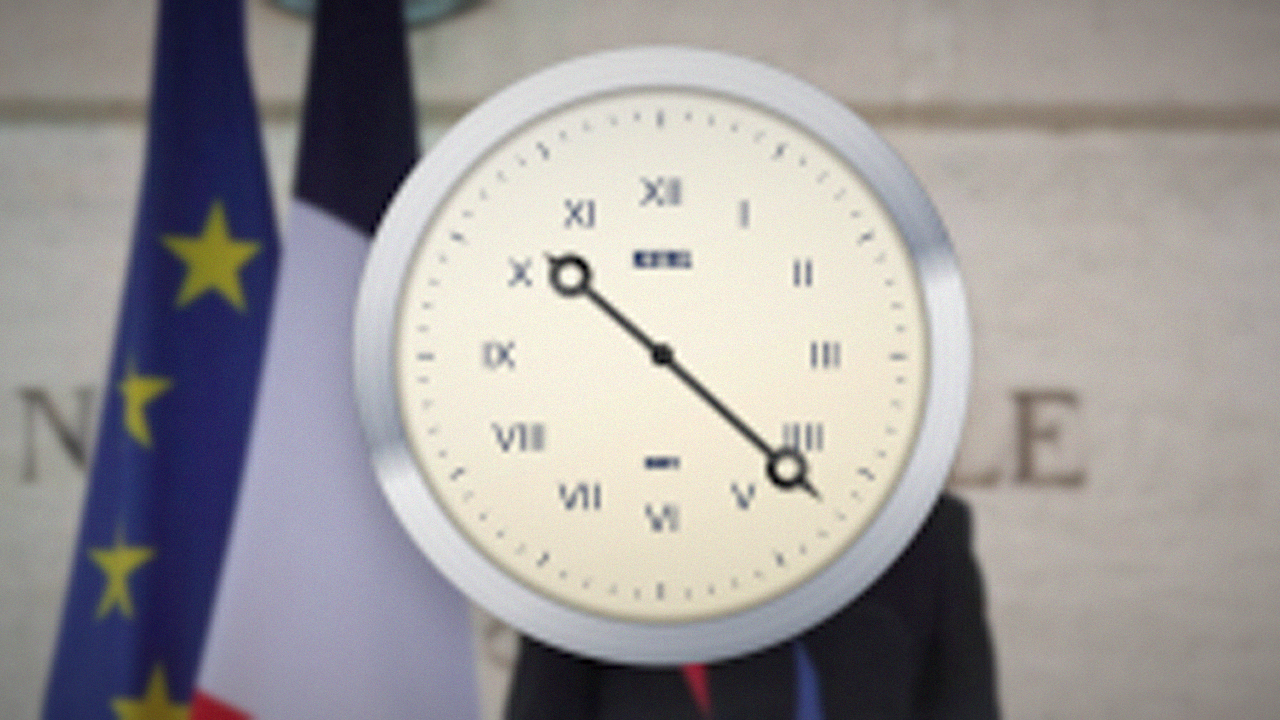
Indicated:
10:22
